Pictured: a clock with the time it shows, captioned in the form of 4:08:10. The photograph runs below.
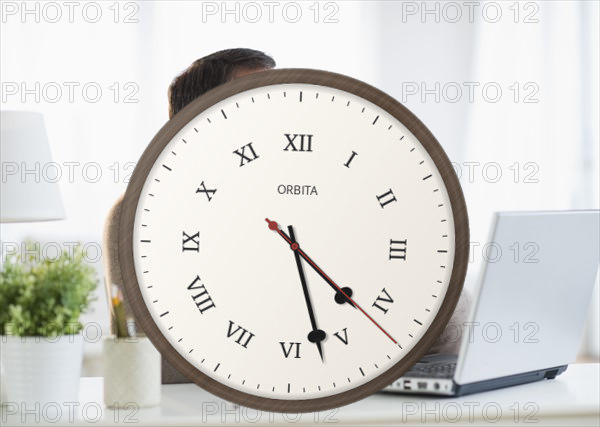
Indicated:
4:27:22
